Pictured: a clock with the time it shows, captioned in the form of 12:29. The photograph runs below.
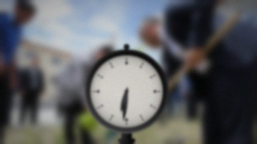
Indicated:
6:31
